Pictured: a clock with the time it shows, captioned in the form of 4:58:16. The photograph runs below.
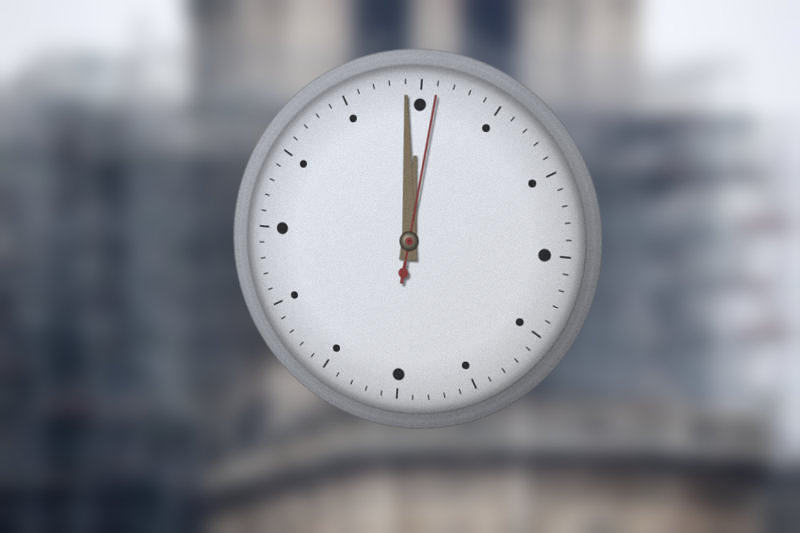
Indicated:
11:59:01
